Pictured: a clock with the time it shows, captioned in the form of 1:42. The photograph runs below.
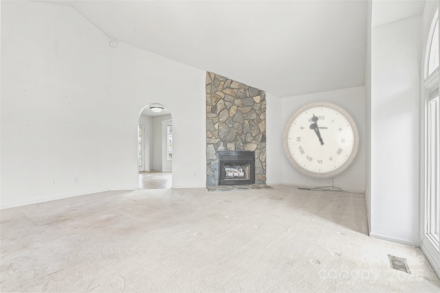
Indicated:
10:57
